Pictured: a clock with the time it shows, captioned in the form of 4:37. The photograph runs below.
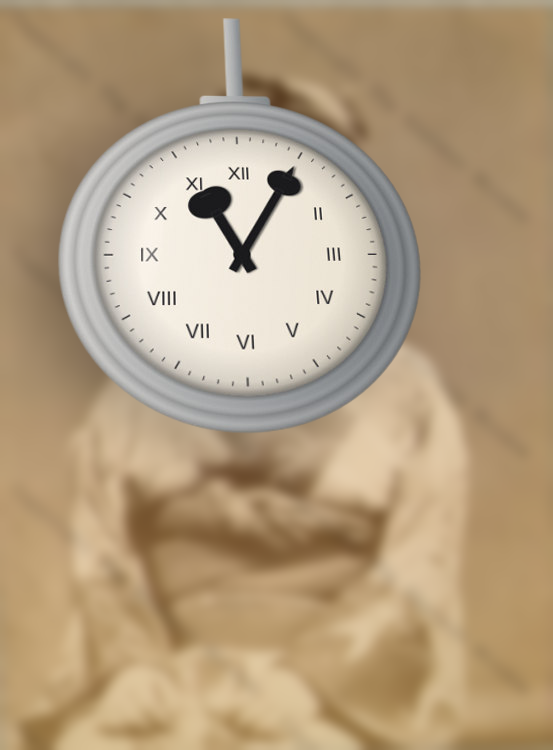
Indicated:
11:05
